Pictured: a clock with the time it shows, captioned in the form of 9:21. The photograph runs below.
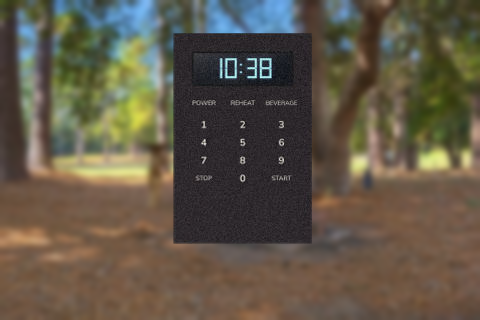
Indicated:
10:38
